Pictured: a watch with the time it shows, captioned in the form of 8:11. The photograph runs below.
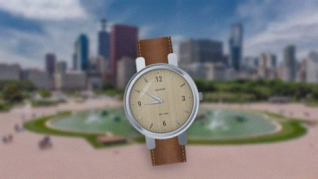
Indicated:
8:51
